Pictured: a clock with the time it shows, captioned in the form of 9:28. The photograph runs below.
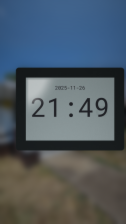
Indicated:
21:49
